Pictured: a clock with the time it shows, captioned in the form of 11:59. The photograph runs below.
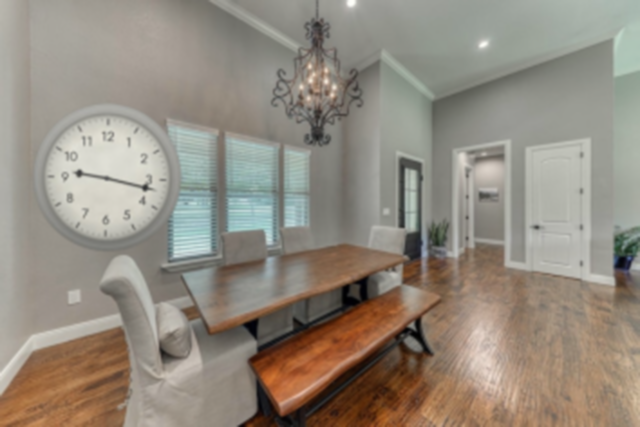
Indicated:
9:17
